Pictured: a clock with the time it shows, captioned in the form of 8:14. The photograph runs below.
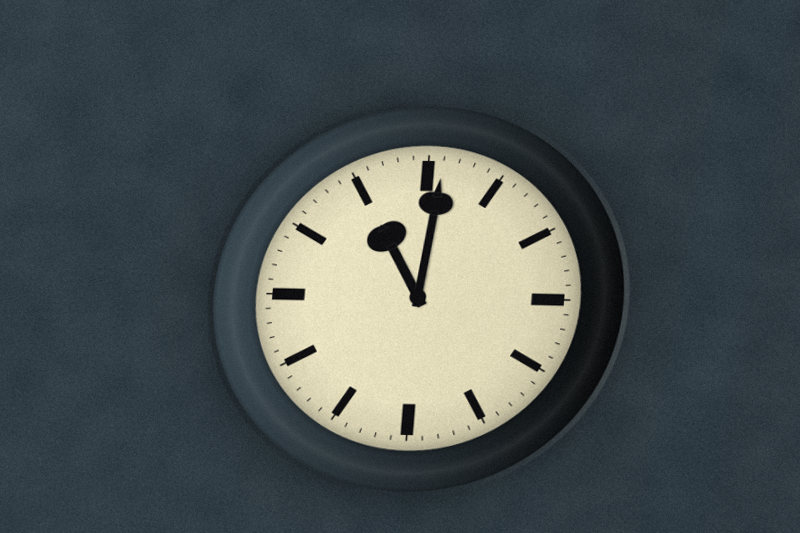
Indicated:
11:01
